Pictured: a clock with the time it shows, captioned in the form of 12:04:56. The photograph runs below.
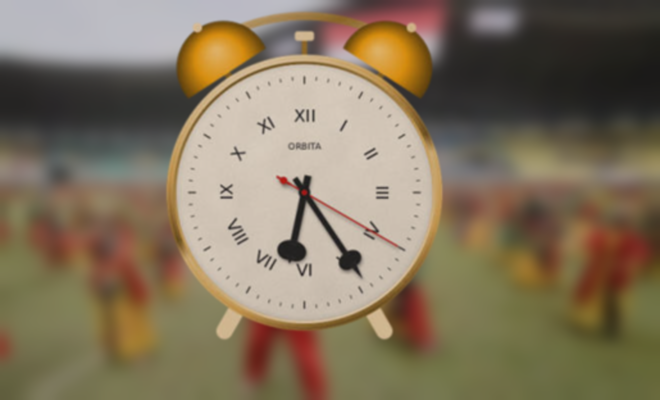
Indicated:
6:24:20
